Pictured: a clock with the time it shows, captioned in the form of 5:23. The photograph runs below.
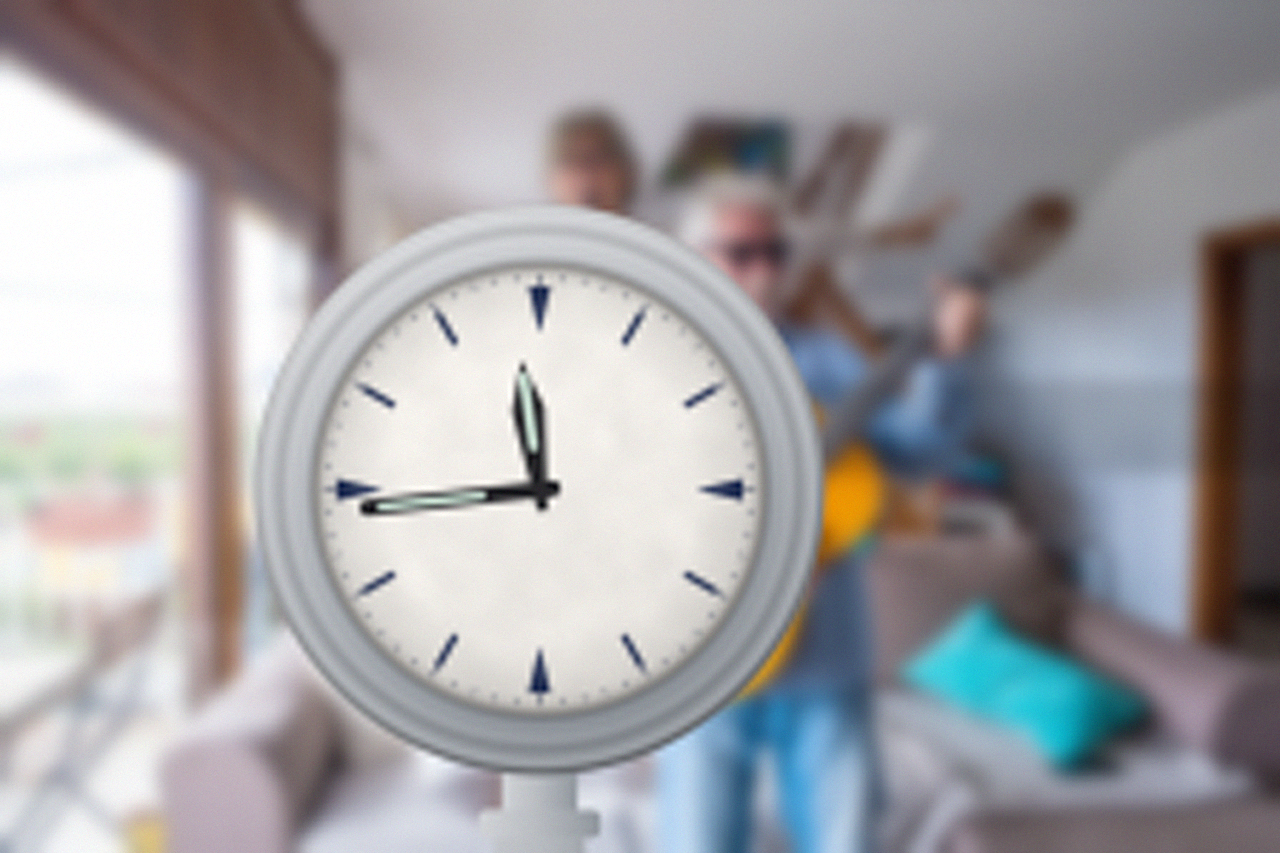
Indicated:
11:44
